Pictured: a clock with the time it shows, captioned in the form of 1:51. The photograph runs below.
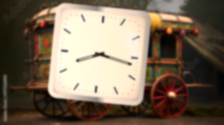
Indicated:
8:17
